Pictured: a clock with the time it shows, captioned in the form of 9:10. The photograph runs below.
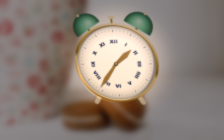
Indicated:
1:36
